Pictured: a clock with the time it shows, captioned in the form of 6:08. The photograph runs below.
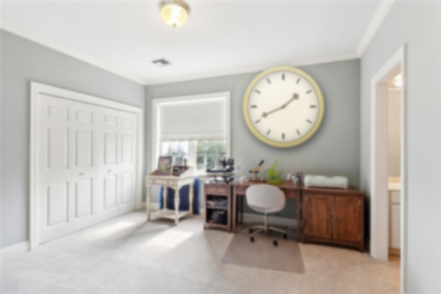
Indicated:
1:41
